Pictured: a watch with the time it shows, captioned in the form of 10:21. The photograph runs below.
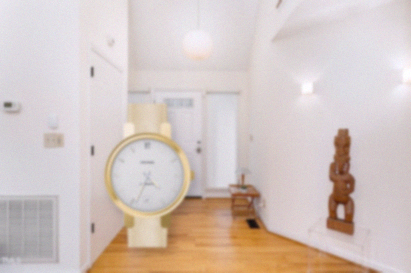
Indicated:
4:34
